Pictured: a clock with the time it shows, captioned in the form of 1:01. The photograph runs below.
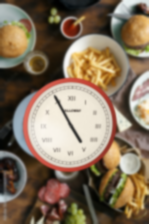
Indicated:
4:55
